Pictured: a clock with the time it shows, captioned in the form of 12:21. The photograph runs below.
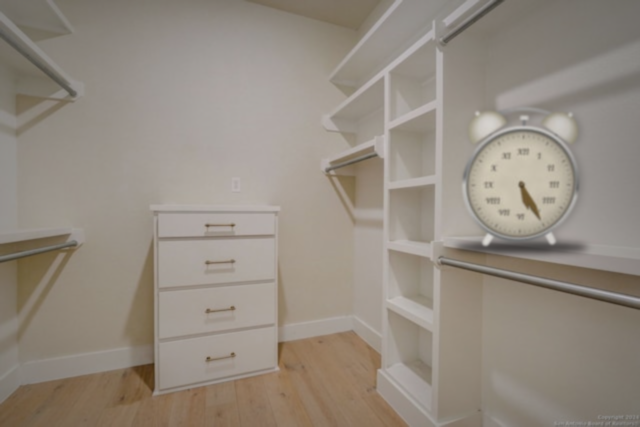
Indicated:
5:25
